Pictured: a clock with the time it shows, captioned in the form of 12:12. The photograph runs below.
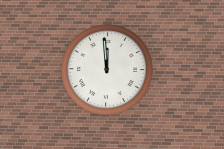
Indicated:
11:59
